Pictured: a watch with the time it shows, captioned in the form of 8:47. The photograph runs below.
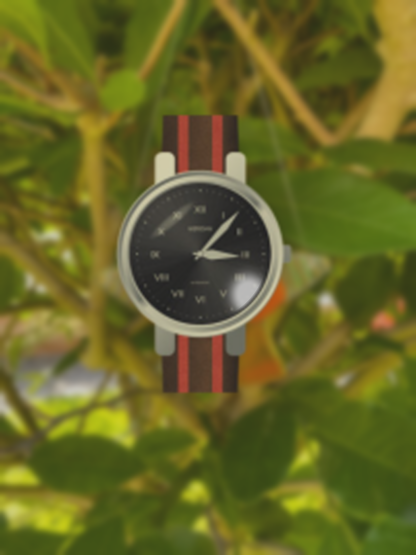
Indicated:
3:07
